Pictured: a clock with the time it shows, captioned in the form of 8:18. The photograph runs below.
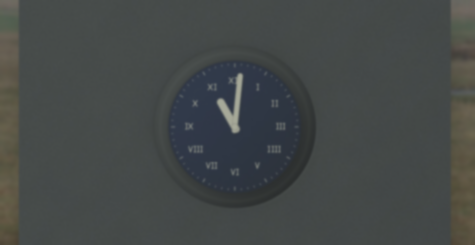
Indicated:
11:01
